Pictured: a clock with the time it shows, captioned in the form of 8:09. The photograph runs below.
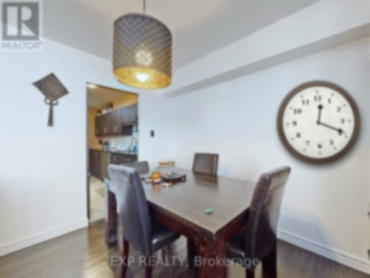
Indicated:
12:19
